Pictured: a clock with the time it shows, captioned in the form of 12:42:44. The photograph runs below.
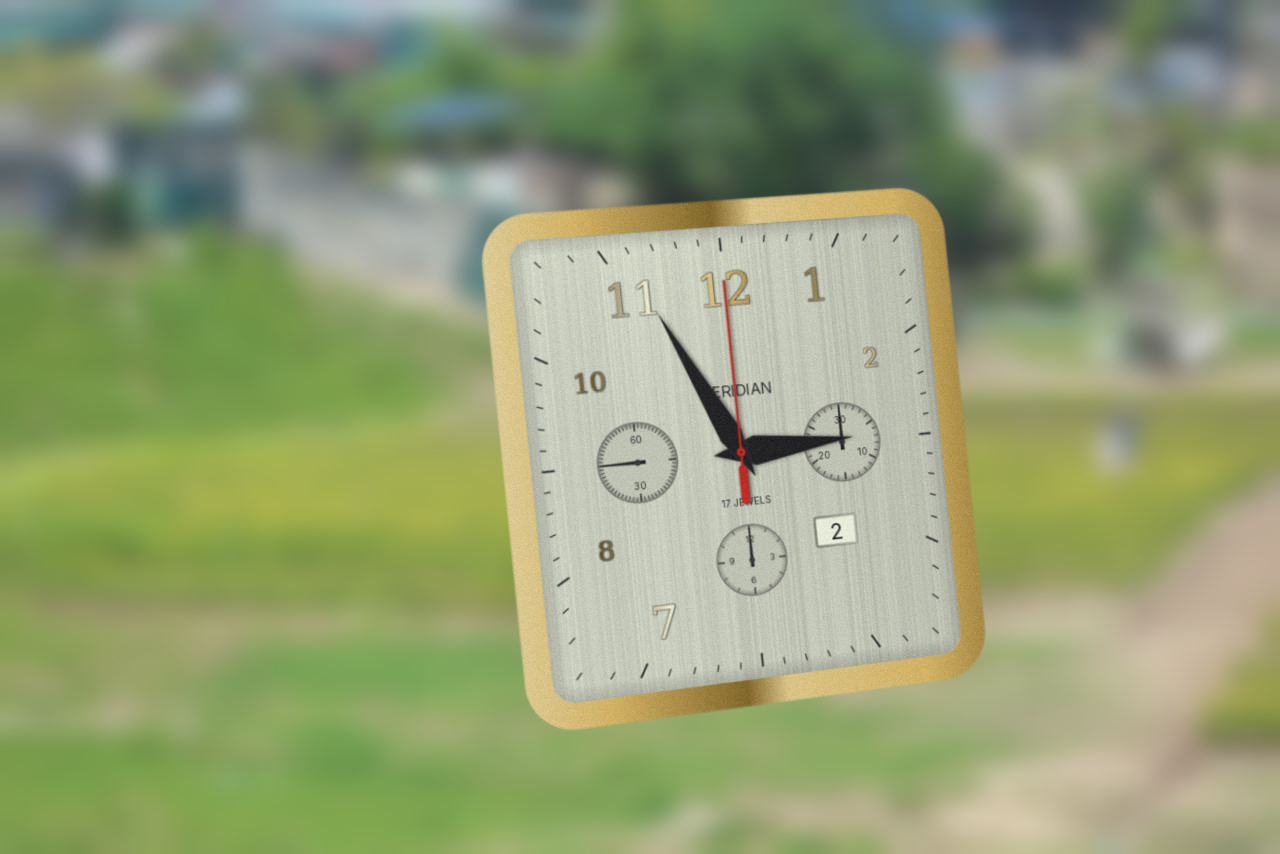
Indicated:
2:55:45
